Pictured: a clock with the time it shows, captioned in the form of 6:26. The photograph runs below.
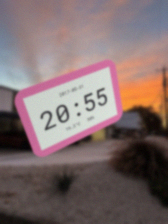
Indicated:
20:55
